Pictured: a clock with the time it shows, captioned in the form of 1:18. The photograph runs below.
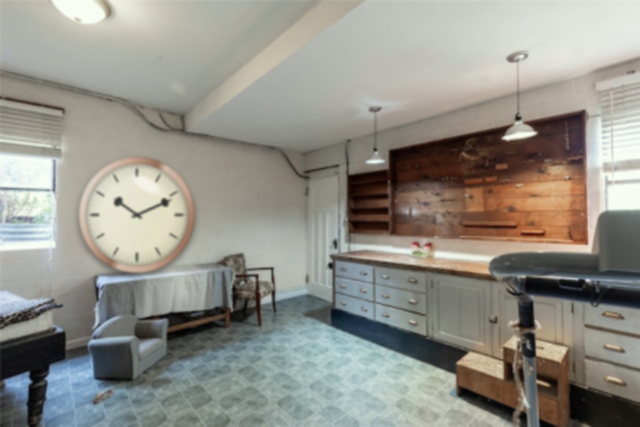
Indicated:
10:11
